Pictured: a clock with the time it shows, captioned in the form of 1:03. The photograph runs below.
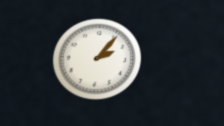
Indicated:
2:06
